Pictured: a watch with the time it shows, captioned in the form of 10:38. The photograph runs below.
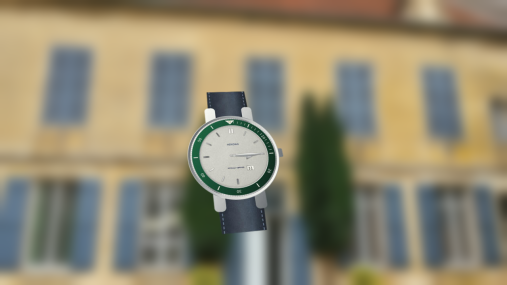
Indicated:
3:15
